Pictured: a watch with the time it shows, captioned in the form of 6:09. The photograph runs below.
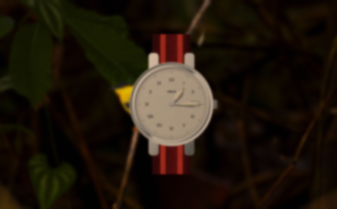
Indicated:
1:15
